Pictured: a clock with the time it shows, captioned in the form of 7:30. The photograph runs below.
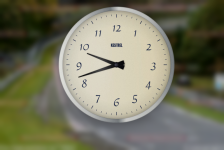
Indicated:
9:42
